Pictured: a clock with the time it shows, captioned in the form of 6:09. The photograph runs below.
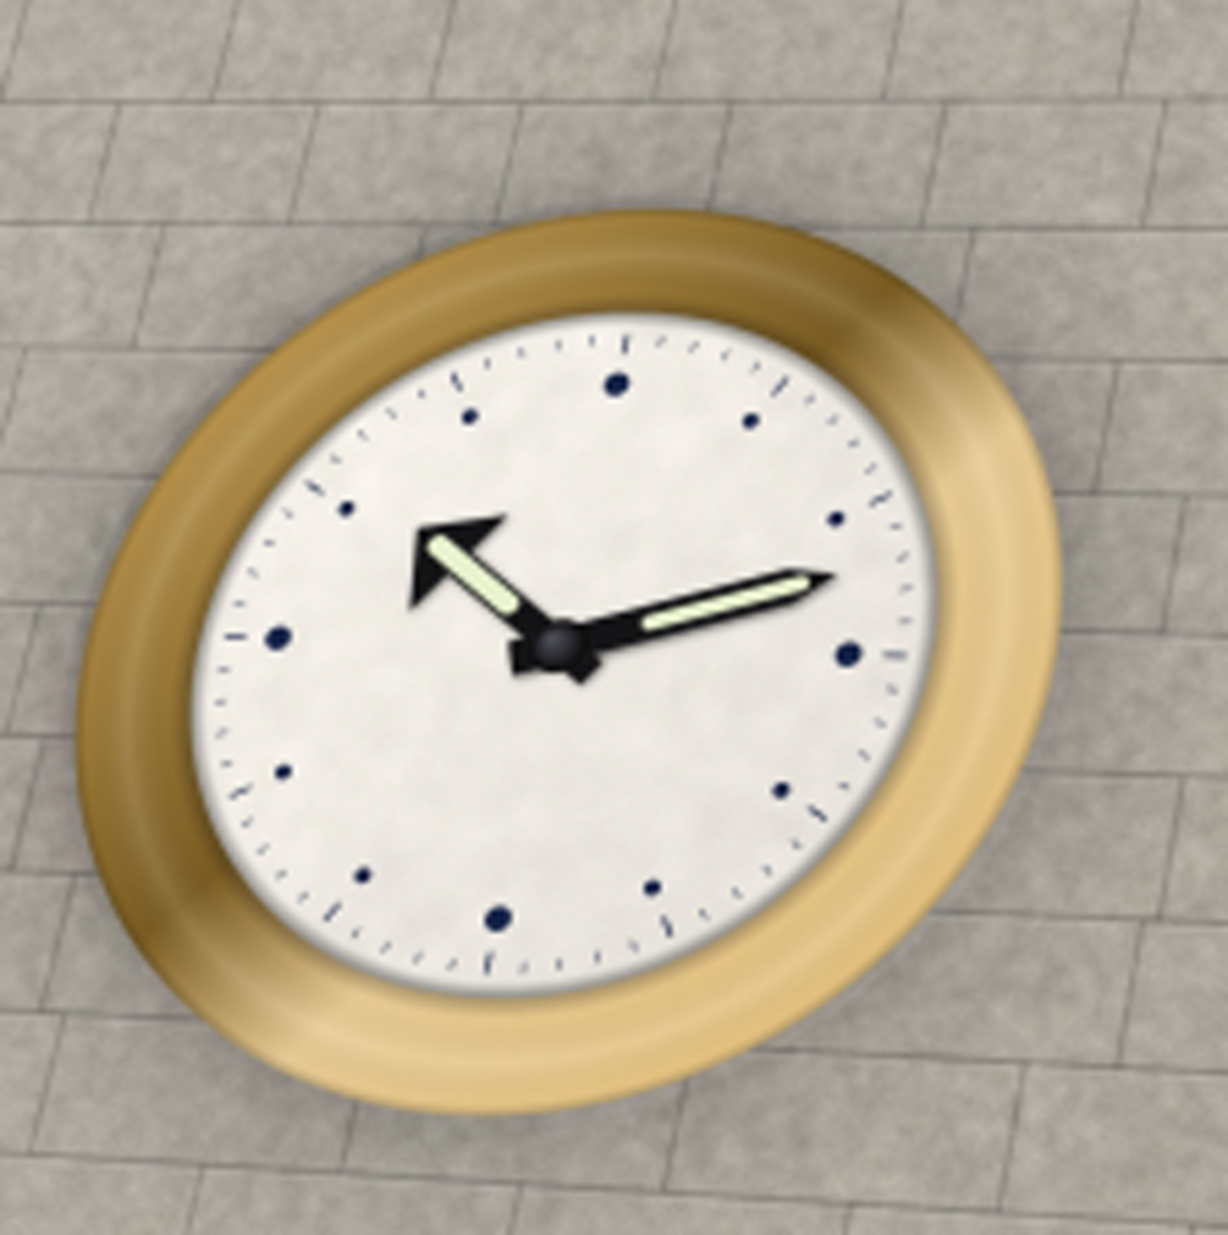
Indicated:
10:12
